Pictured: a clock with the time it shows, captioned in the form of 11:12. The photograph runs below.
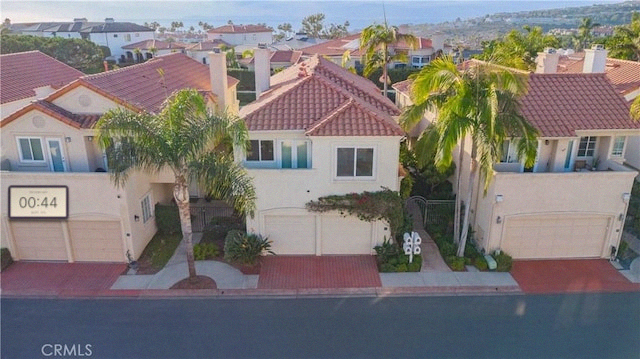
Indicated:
0:44
